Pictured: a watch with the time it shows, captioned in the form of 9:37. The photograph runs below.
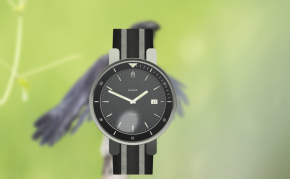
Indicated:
1:49
